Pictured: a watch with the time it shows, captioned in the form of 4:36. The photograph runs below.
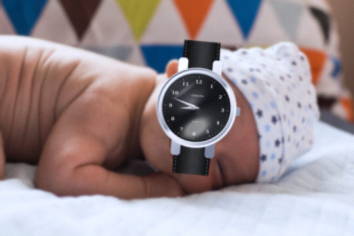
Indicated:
8:48
